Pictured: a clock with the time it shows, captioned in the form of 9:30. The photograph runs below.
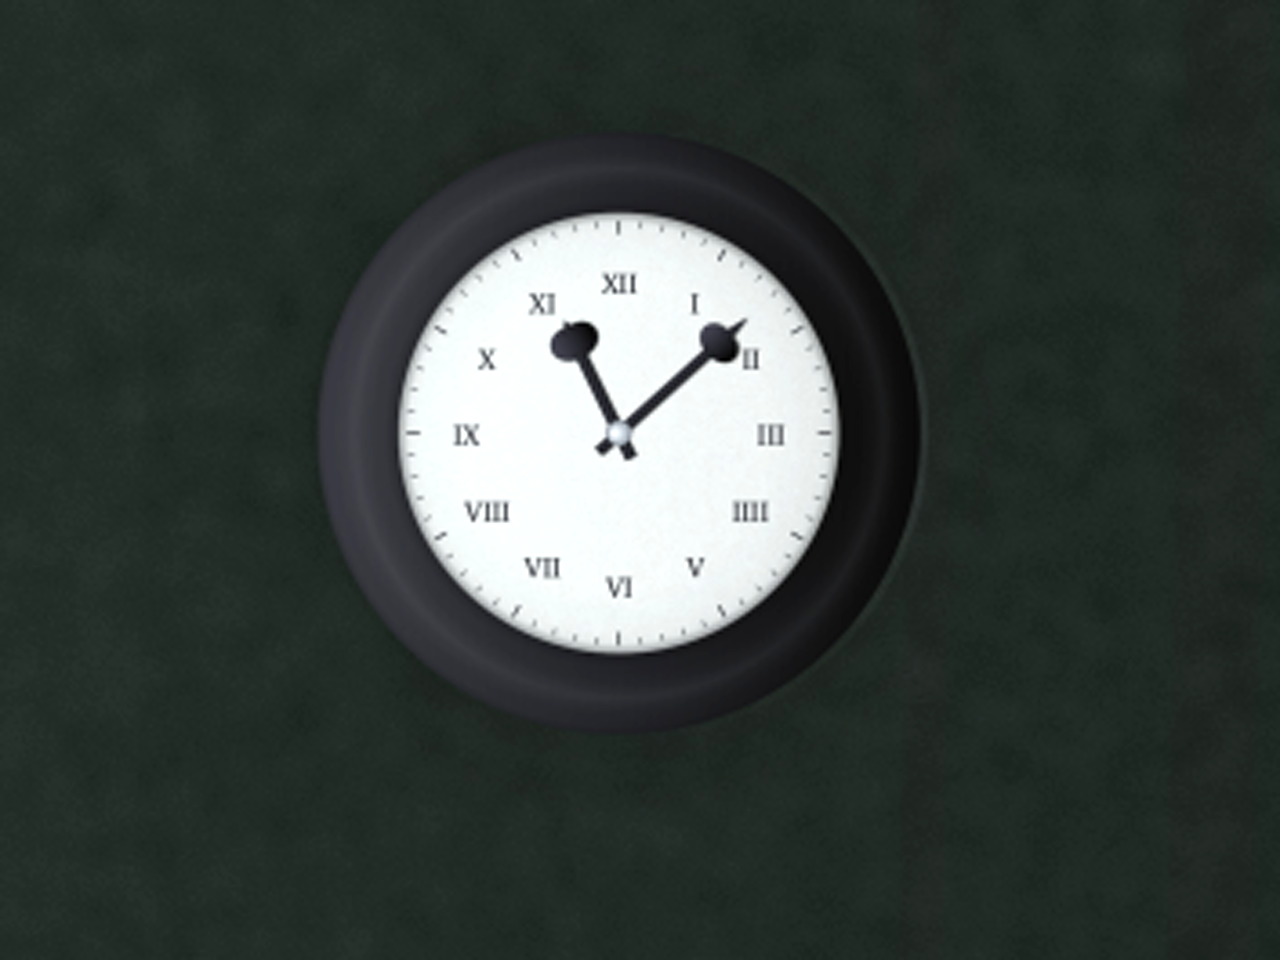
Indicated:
11:08
